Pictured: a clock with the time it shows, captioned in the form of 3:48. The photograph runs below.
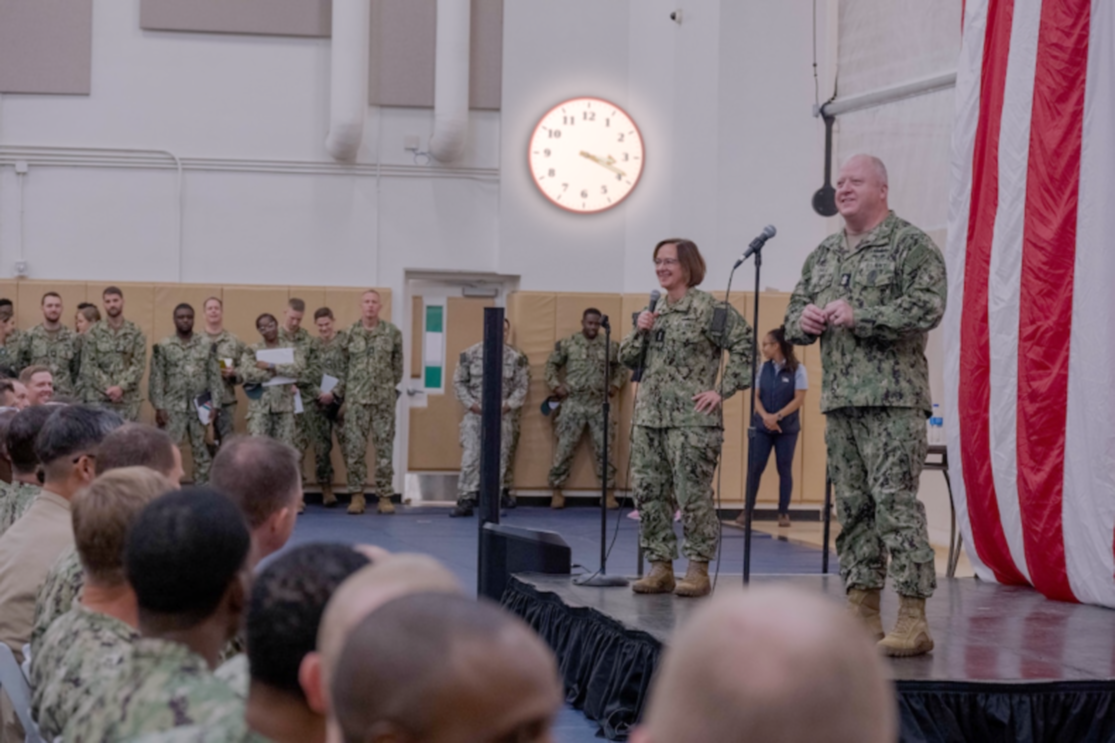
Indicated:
3:19
